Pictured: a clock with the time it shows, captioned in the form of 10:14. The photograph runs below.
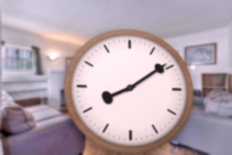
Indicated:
8:09
